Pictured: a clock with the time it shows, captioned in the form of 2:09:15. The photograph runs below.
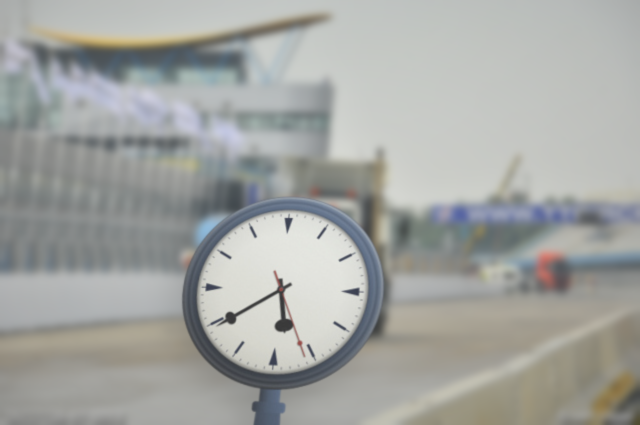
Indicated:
5:39:26
